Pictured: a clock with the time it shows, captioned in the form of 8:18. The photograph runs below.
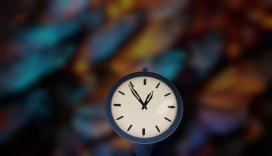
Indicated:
12:54
